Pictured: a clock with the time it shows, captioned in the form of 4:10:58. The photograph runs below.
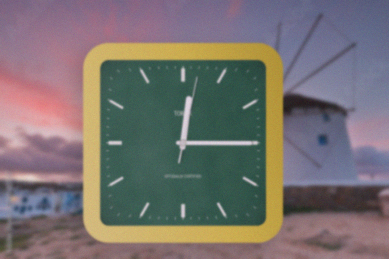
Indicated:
12:15:02
